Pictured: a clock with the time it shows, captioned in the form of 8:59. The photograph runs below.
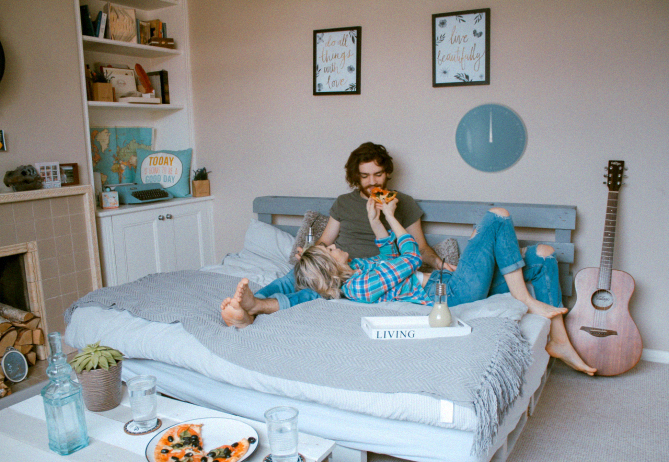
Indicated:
12:00
